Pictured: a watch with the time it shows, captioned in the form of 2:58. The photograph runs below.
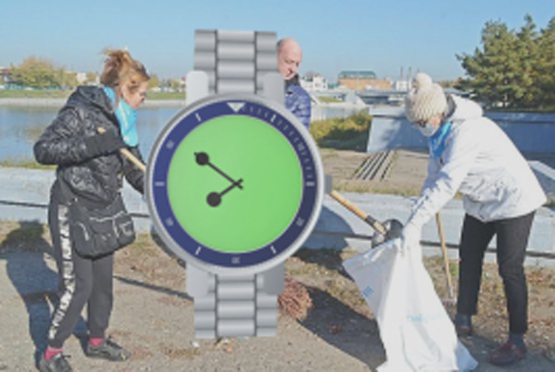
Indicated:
7:51
